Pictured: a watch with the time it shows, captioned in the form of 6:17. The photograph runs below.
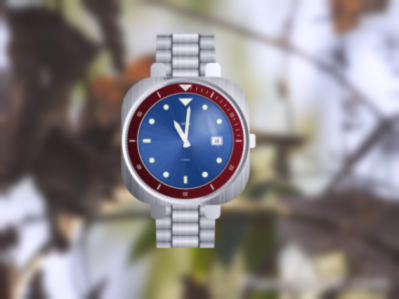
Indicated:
11:01
